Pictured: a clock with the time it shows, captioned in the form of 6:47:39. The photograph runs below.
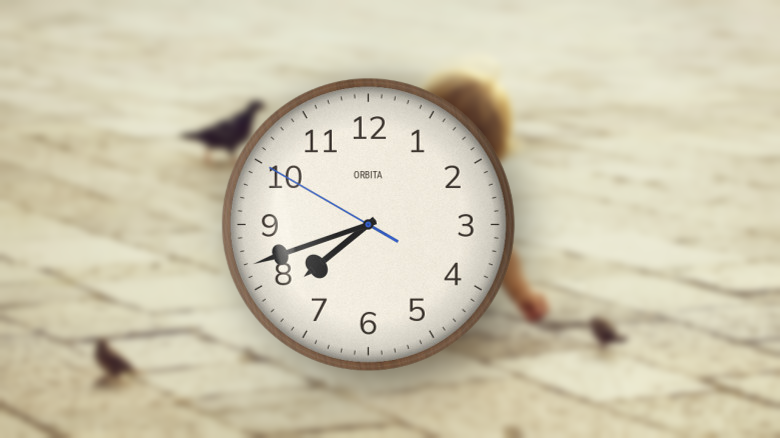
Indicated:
7:41:50
